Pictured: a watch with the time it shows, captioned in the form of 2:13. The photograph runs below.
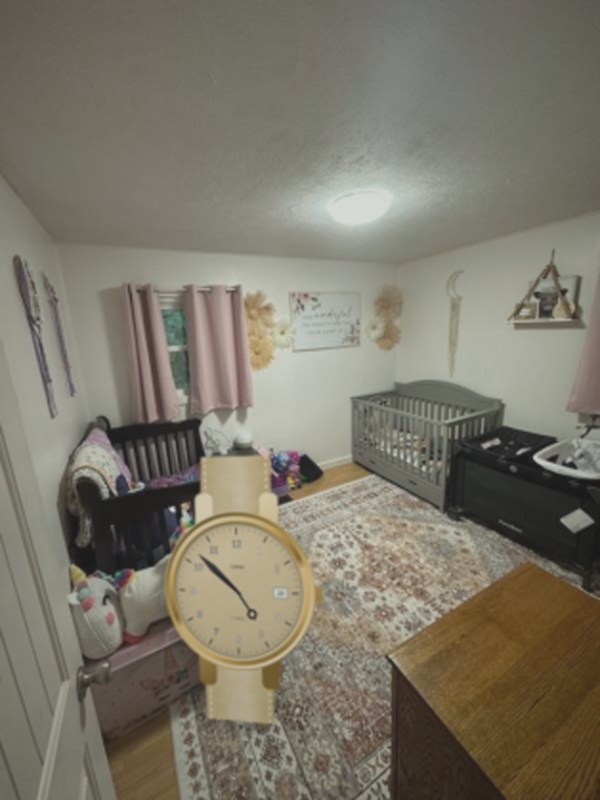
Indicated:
4:52
